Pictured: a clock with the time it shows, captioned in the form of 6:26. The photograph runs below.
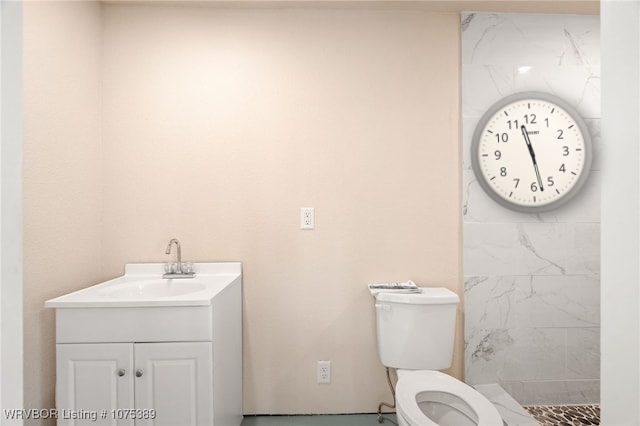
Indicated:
11:28
